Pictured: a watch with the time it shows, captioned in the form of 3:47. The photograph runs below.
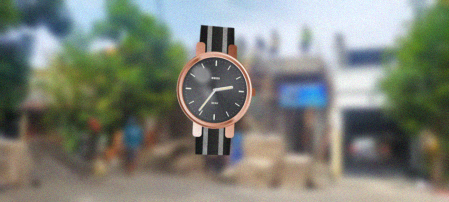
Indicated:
2:36
